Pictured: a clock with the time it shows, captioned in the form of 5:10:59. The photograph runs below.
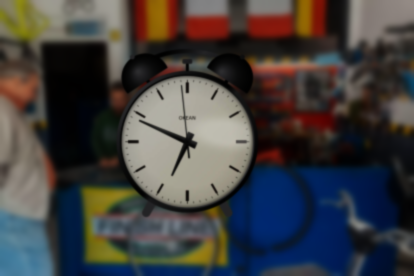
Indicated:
6:48:59
